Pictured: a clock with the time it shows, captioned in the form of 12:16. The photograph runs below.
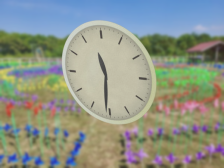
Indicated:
11:31
